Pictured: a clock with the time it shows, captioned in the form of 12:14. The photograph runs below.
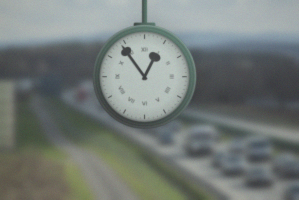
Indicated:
12:54
